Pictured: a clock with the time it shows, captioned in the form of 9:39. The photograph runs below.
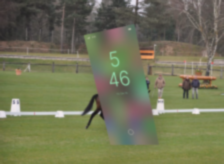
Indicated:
5:46
